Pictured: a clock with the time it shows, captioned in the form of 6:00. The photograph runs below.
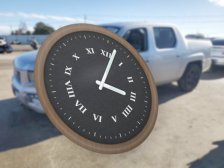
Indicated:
3:02
